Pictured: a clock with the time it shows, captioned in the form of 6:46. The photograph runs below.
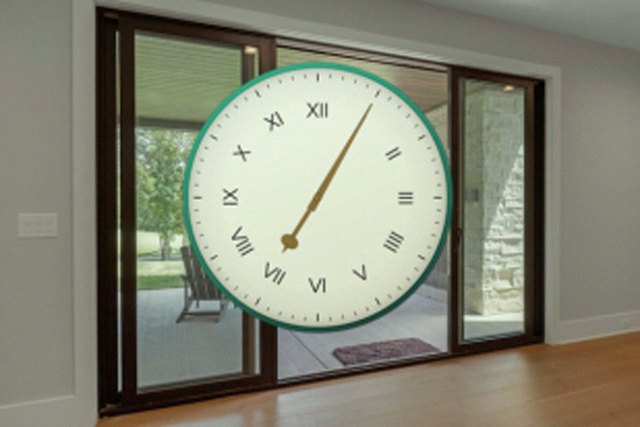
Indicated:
7:05
